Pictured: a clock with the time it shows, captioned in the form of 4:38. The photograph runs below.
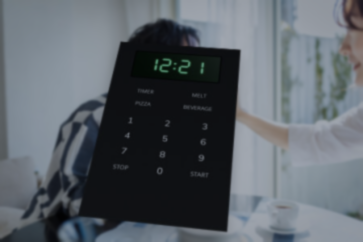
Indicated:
12:21
